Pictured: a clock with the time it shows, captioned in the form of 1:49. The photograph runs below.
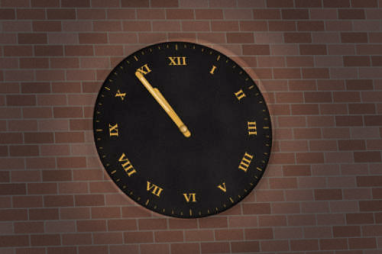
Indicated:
10:54
